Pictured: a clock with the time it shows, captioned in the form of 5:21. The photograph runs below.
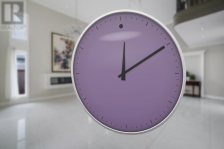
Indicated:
12:10
